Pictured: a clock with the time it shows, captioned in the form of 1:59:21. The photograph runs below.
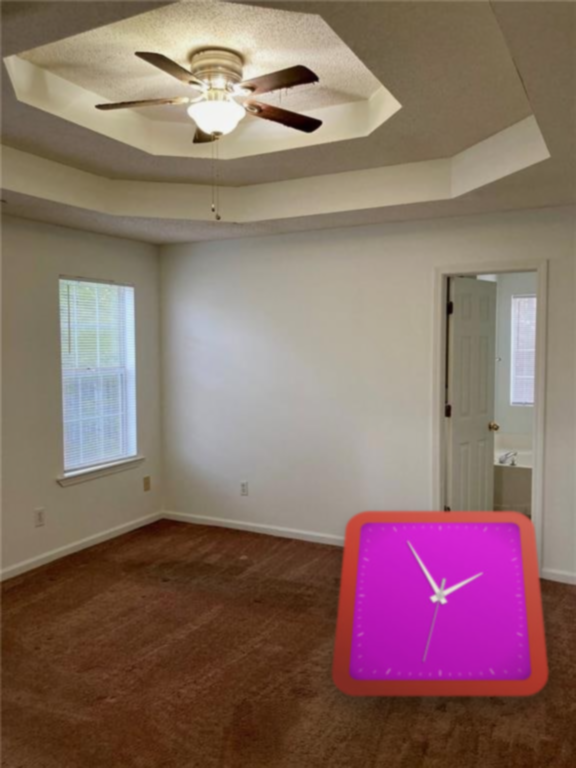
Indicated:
1:55:32
